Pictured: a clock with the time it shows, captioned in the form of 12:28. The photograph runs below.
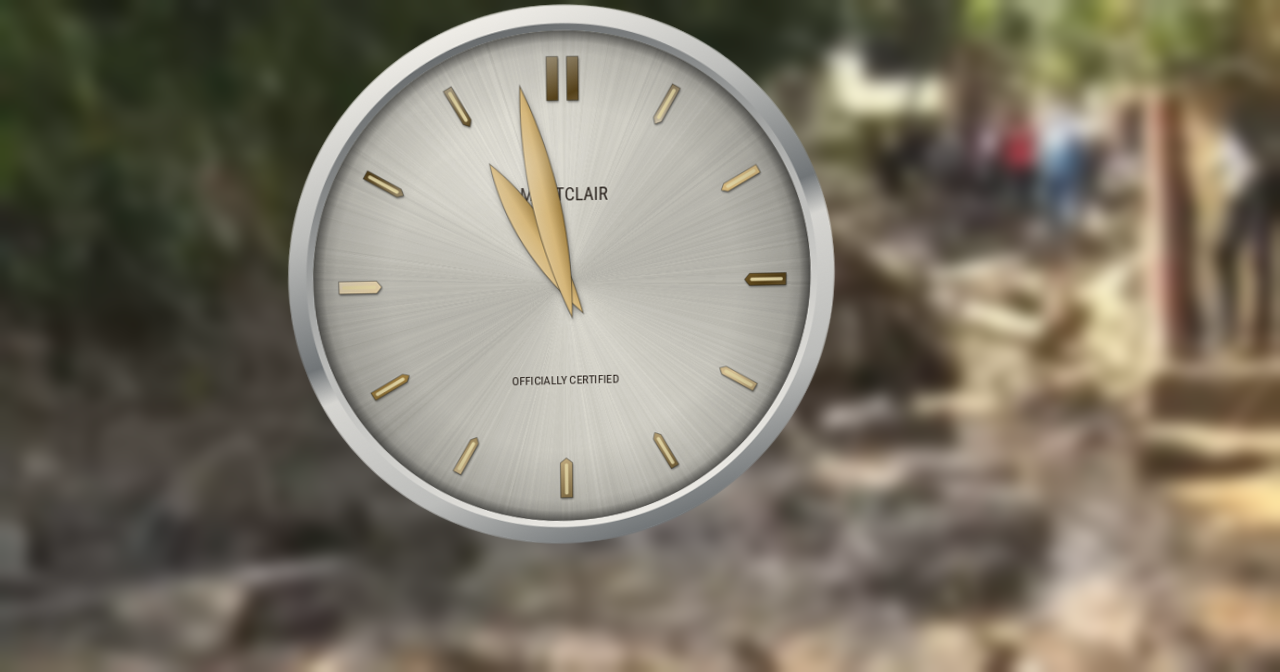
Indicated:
10:58
